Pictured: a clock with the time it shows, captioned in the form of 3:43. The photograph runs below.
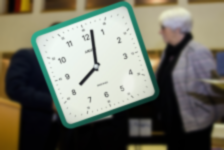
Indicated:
8:02
